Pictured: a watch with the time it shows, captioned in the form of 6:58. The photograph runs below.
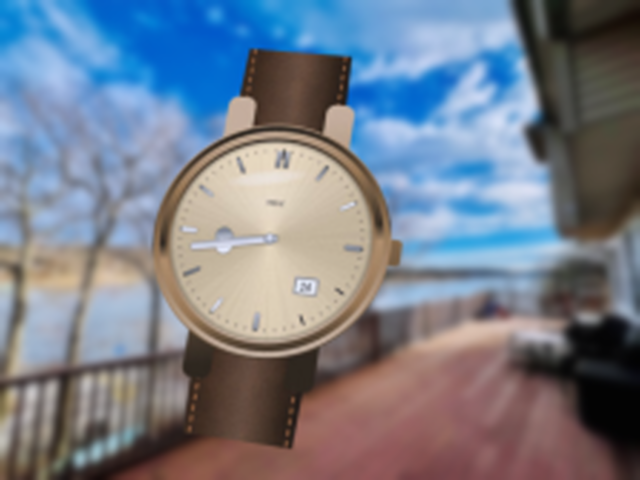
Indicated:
8:43
